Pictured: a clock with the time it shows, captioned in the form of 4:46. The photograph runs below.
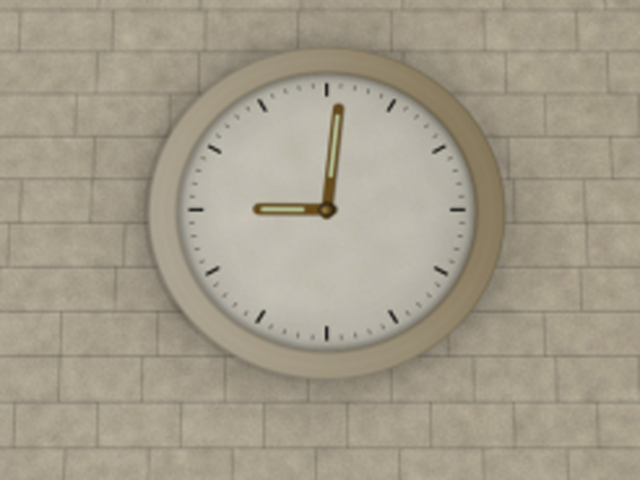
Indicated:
9:01
